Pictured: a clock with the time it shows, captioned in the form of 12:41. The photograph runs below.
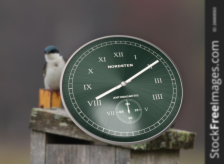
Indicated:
8:10
